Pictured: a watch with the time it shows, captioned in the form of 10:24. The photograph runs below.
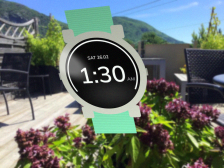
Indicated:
1:30
